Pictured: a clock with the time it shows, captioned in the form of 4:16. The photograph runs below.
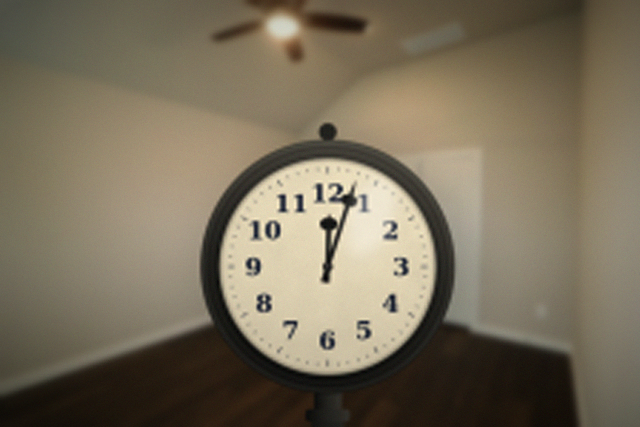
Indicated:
12:03
